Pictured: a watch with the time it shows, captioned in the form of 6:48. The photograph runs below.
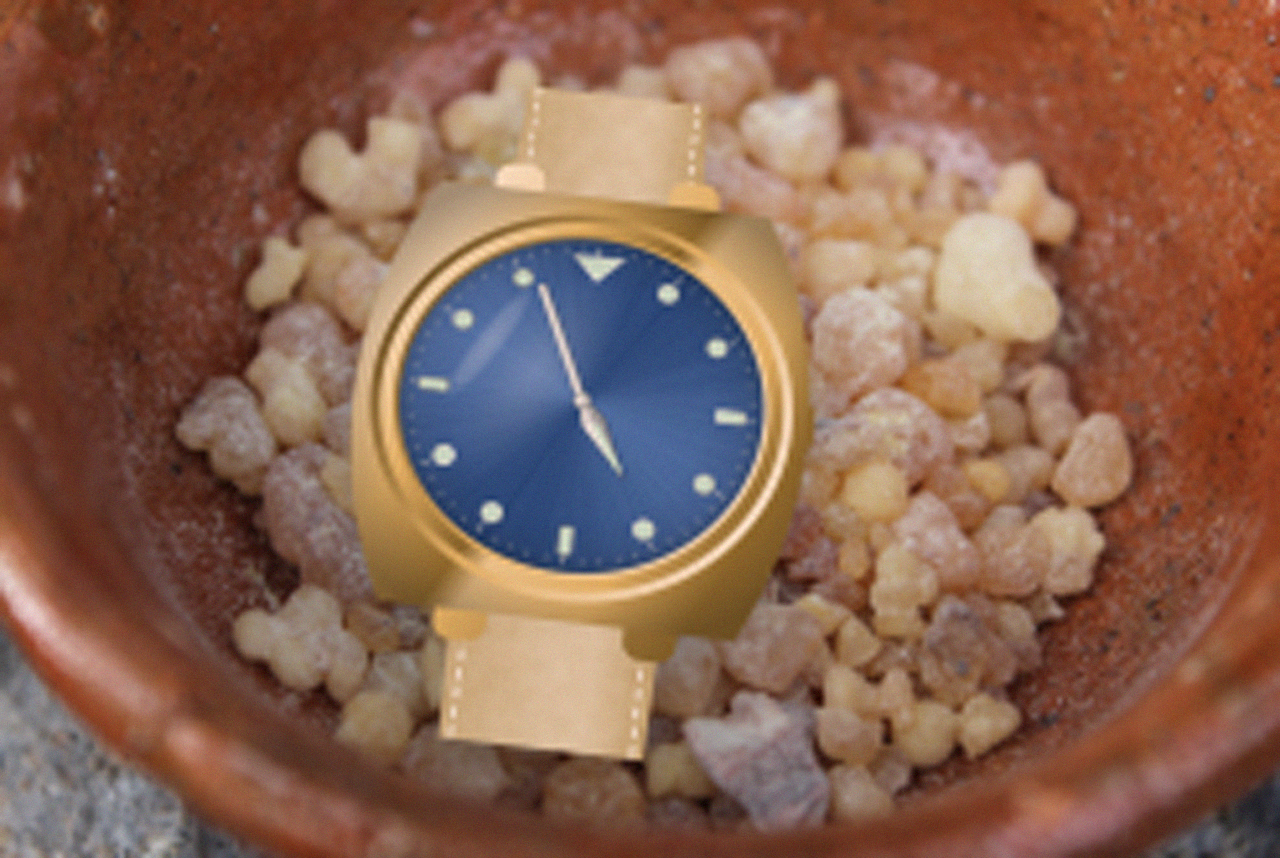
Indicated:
4:56
